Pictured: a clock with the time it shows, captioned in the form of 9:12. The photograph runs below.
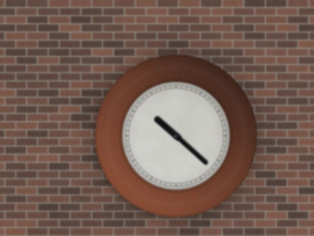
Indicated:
10:22
